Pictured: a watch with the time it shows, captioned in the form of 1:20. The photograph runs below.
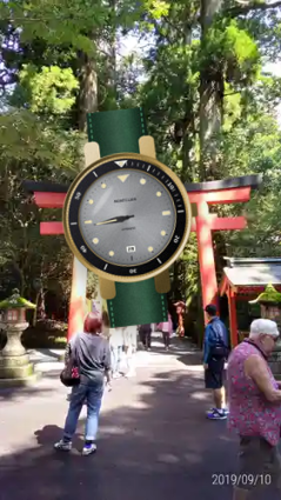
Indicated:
8:44
